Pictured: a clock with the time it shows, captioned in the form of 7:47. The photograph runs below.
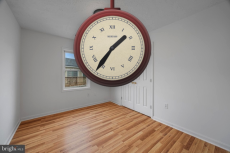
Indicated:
1:36
